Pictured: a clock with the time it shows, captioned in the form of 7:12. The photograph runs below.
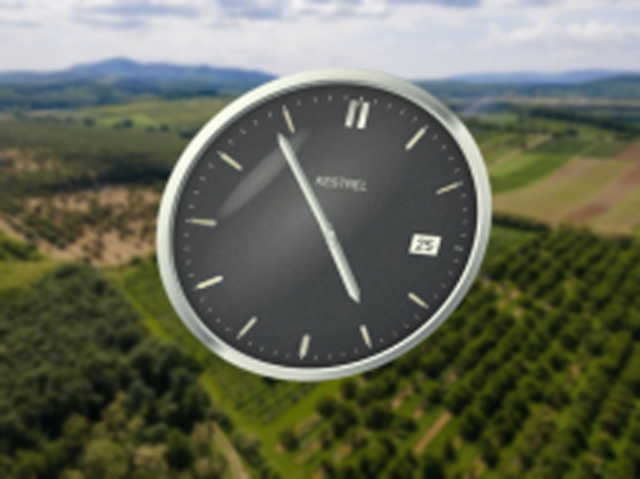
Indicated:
4:54
